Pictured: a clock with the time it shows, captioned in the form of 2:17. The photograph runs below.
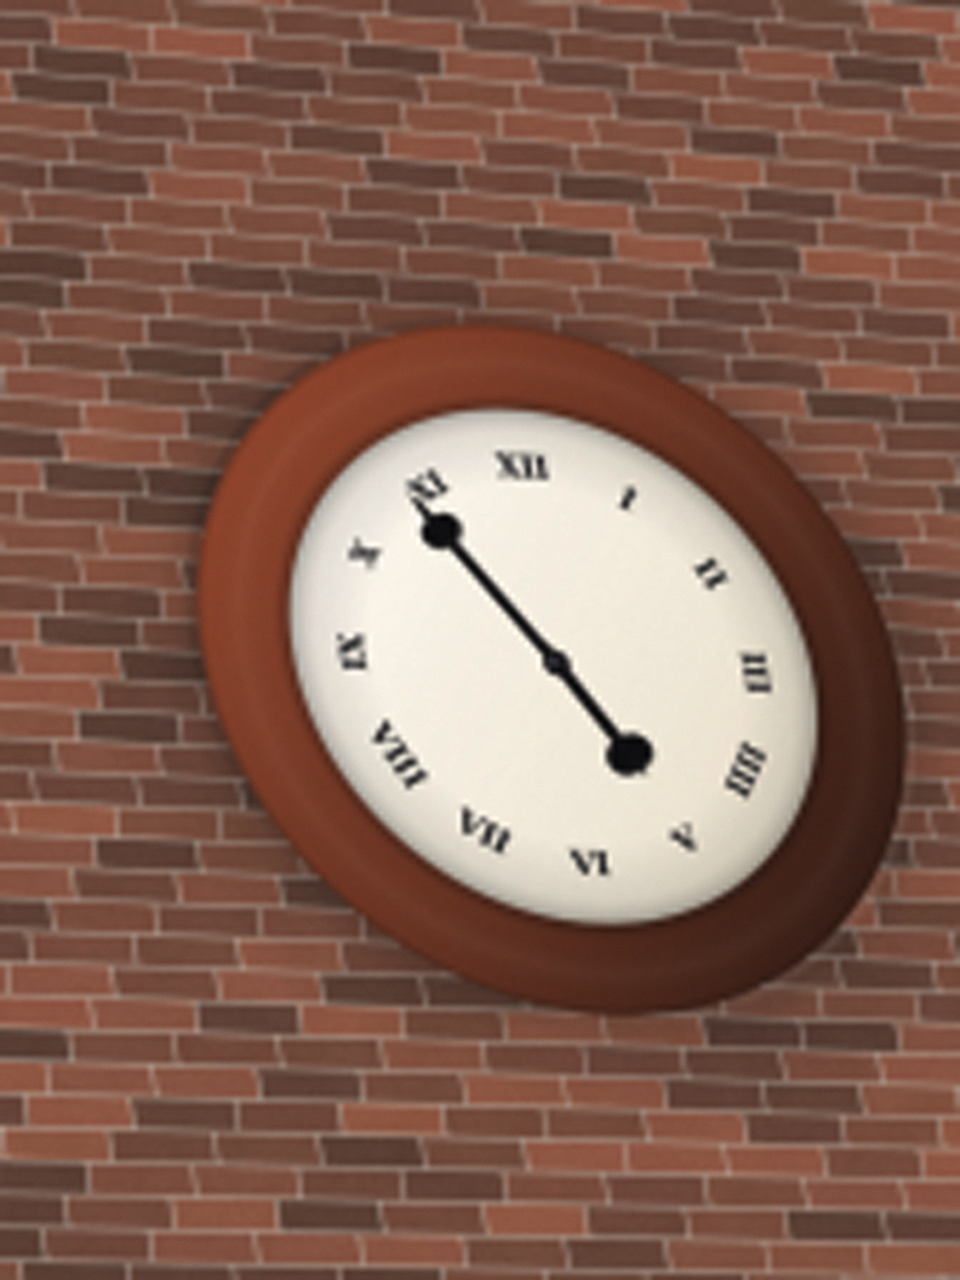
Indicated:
4:54
